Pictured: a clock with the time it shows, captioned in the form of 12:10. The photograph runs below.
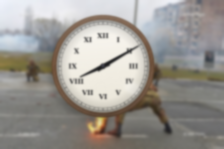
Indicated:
8:10
